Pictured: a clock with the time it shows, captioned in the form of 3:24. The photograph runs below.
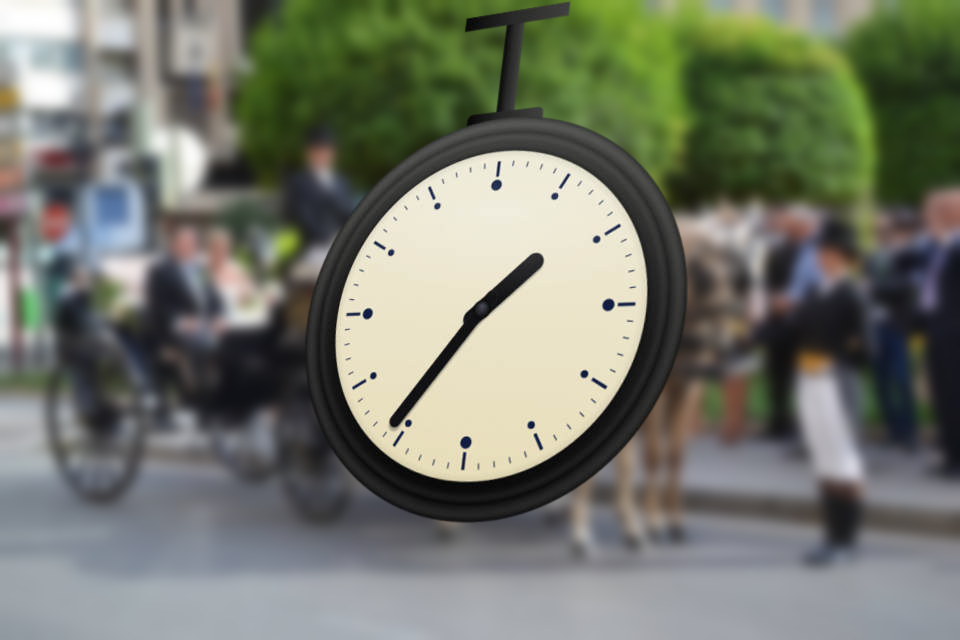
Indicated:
1:36
